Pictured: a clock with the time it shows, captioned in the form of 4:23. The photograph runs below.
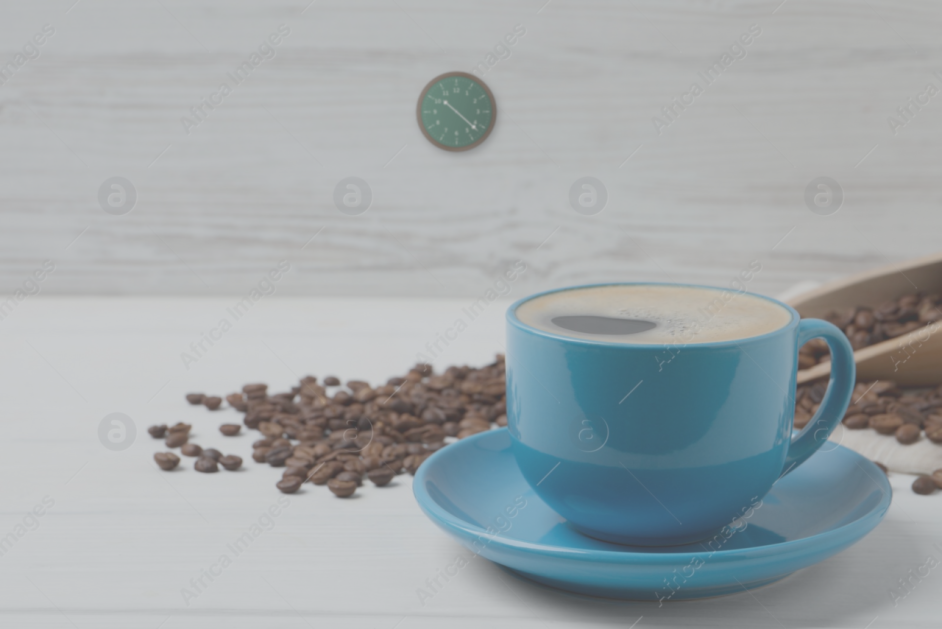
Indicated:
10:22
